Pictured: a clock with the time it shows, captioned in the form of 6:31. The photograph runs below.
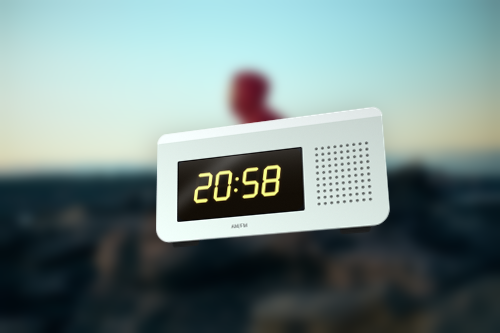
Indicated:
20:58
